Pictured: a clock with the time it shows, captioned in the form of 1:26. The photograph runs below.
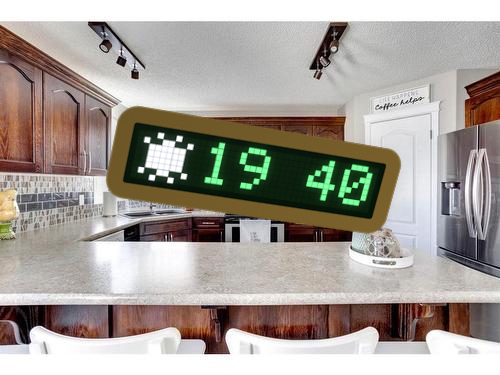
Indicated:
19:40
